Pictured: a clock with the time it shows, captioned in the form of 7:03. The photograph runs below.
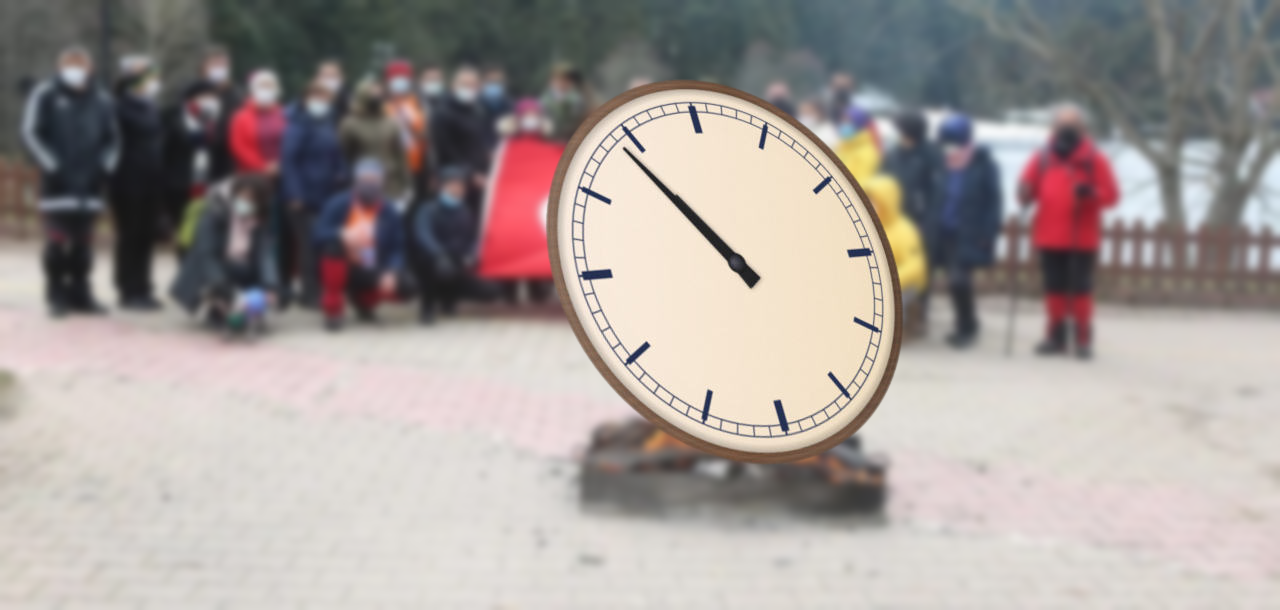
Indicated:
10:54
